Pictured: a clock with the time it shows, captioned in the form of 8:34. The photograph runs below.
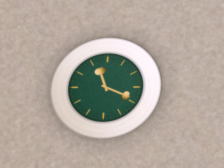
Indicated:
11:19
